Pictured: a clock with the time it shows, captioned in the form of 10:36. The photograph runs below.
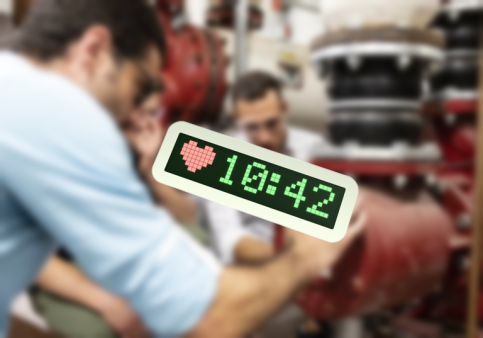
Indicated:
10:42
